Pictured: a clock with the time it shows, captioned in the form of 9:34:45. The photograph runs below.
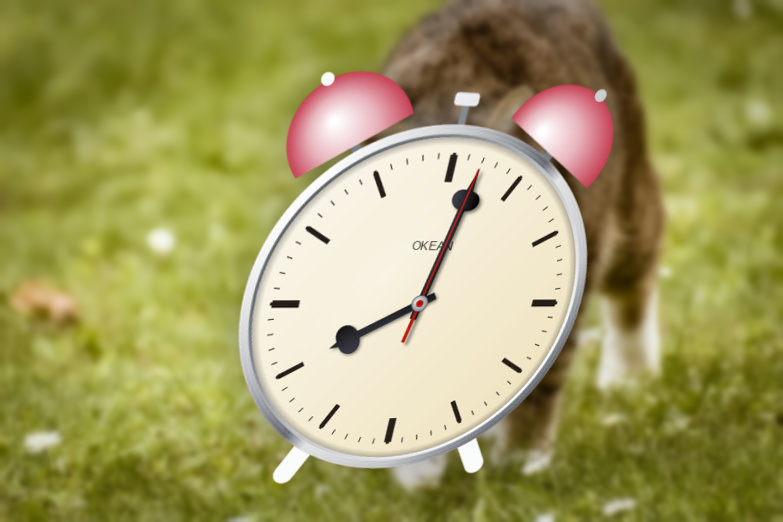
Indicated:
8:02:02
